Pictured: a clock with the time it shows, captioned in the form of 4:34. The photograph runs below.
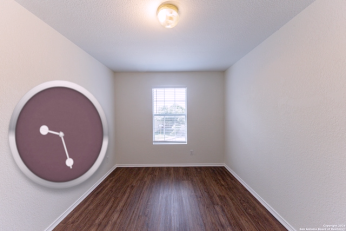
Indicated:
9:27
